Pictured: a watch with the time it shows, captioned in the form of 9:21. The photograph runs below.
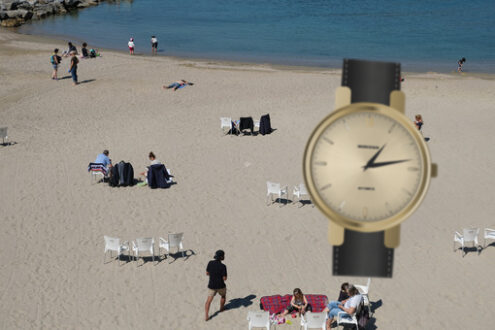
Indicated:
1:13
